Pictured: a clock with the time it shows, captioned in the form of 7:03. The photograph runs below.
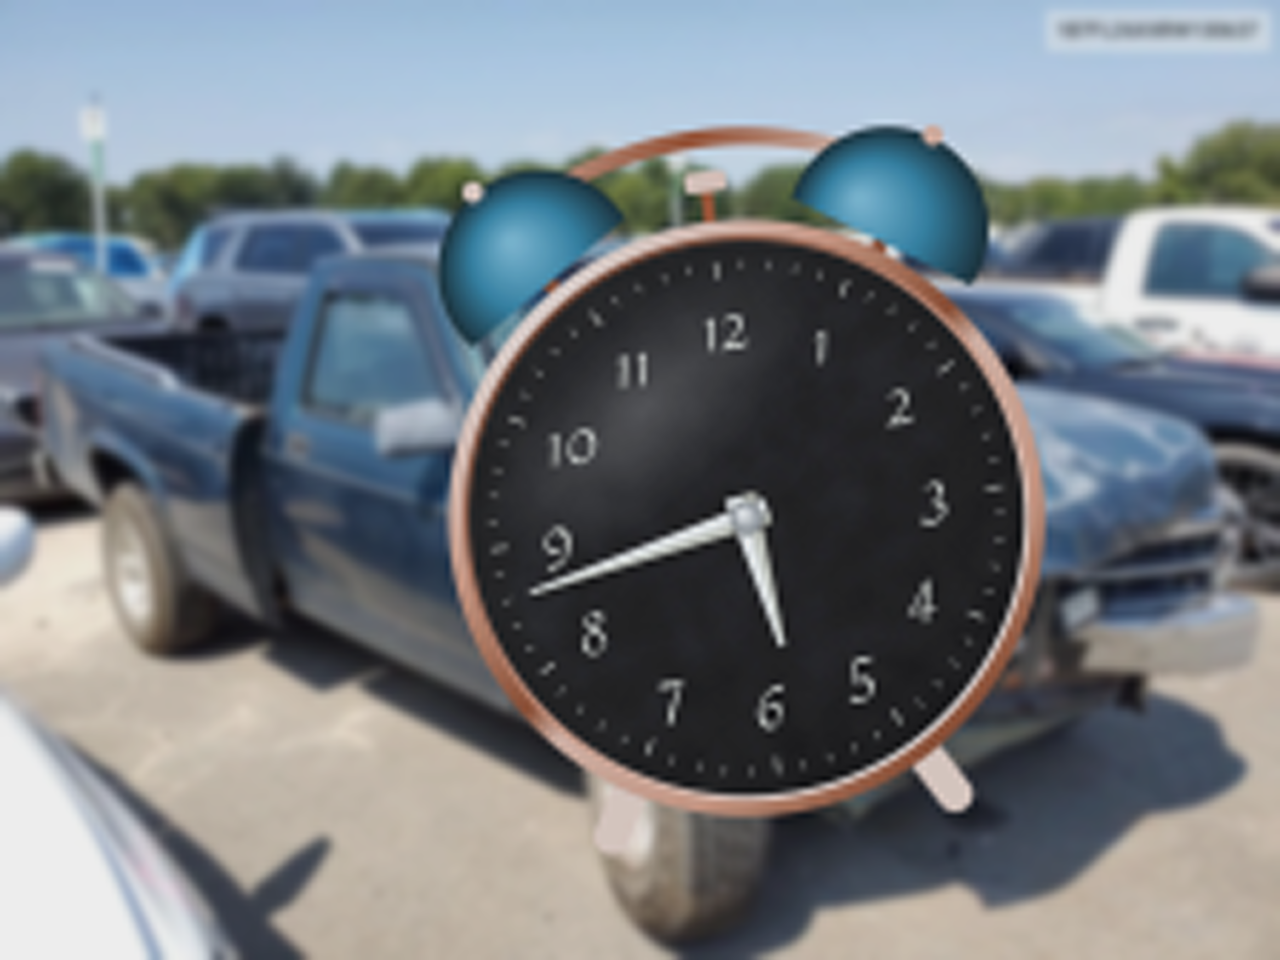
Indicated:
5:43
